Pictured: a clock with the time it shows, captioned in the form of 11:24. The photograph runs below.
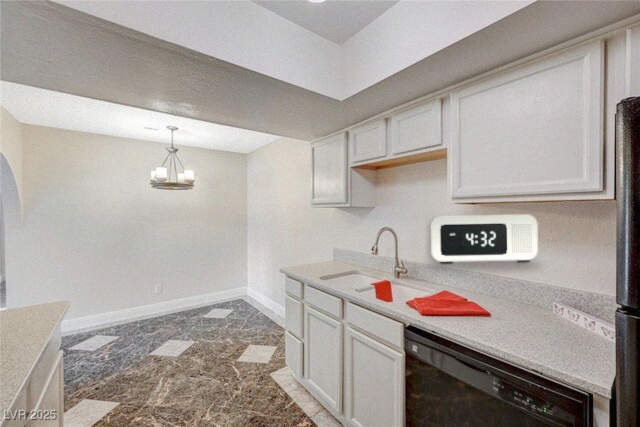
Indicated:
4:32
